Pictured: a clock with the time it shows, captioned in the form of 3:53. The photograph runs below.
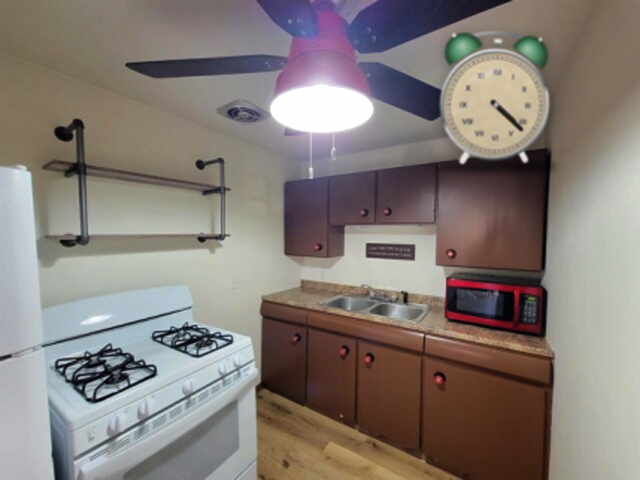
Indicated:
4:22
